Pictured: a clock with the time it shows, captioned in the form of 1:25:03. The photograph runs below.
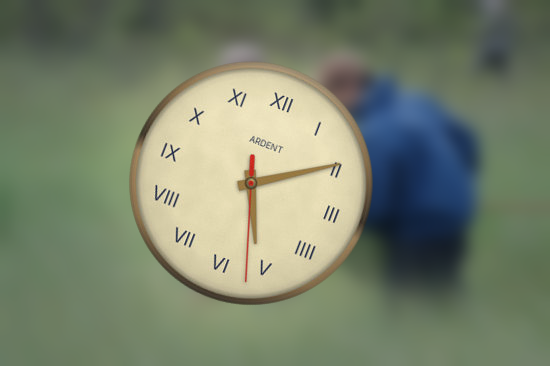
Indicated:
5:09:27
